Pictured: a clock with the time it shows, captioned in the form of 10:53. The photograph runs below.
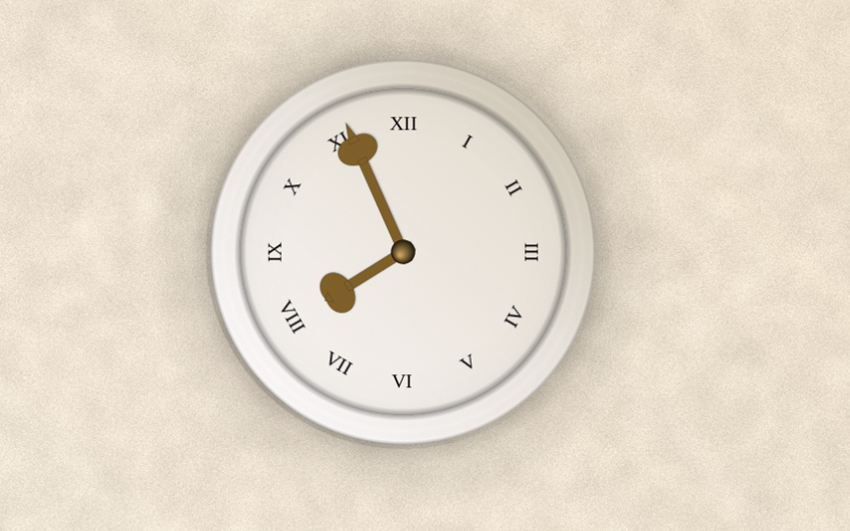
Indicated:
7:56
